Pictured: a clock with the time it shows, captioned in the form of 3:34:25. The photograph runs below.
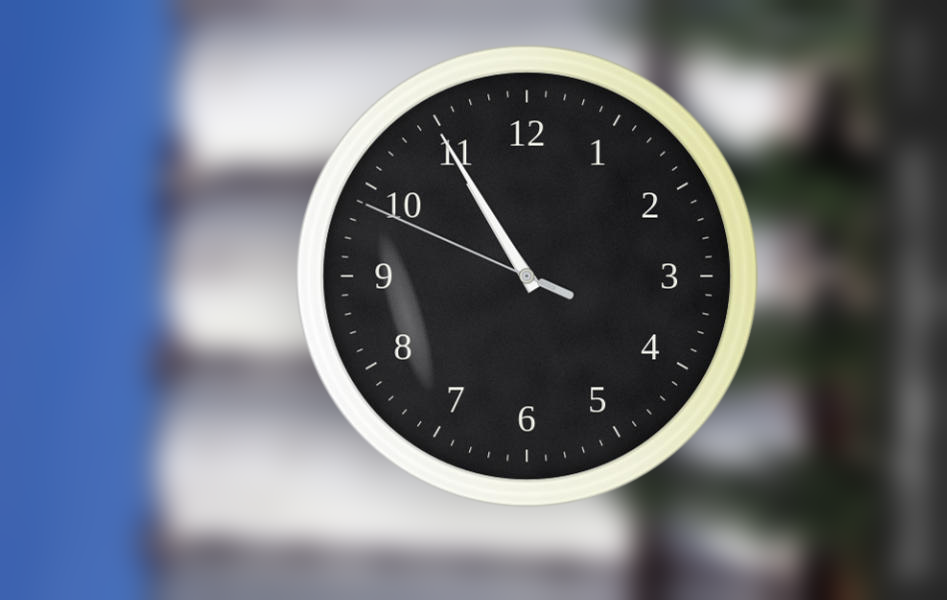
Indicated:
10:54:49
